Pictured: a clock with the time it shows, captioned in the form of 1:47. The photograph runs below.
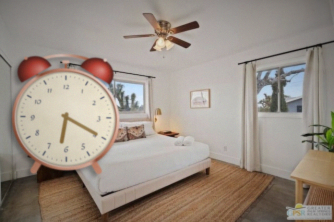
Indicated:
6:20
